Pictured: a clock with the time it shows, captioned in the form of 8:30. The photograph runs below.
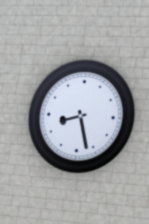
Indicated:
8:27
